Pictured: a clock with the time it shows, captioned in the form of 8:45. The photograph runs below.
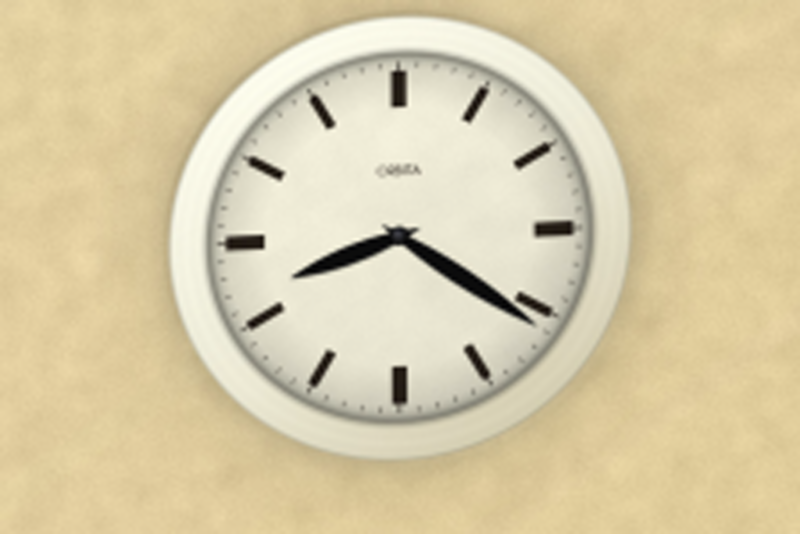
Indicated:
8:21
